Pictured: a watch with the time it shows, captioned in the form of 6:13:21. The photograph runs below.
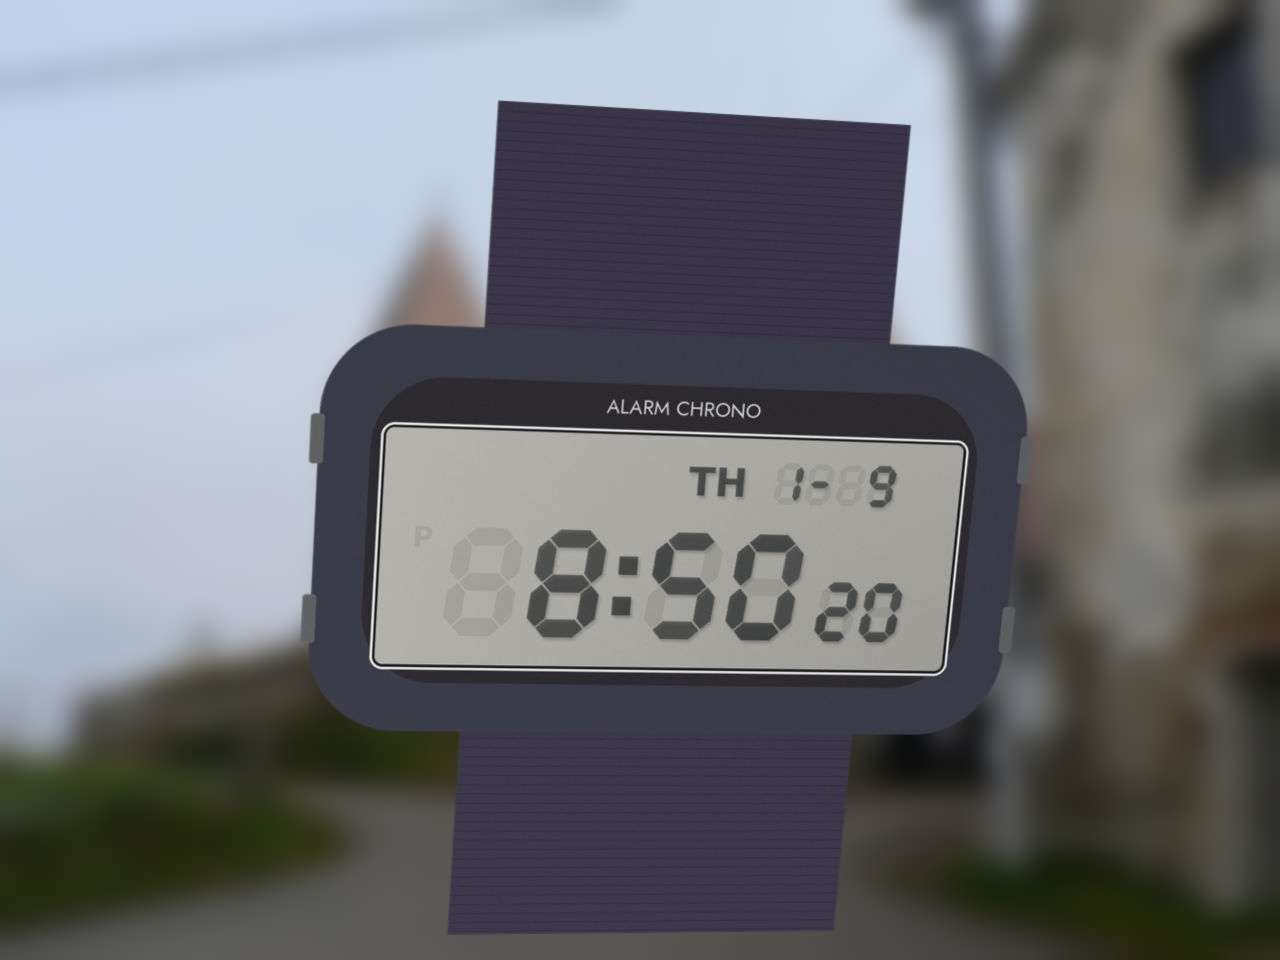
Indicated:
8:50:20
